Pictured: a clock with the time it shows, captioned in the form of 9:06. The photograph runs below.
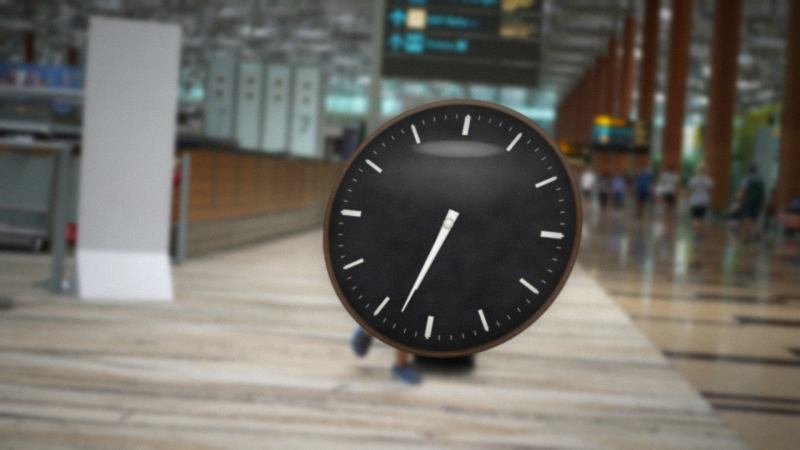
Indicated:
6:33
